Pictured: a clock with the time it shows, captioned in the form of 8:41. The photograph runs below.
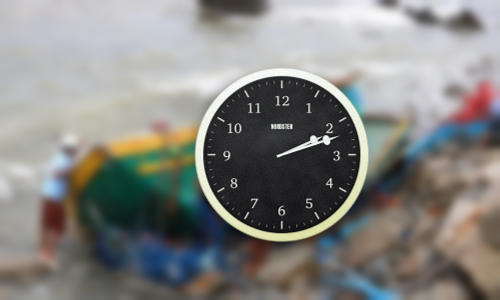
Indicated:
2:12
